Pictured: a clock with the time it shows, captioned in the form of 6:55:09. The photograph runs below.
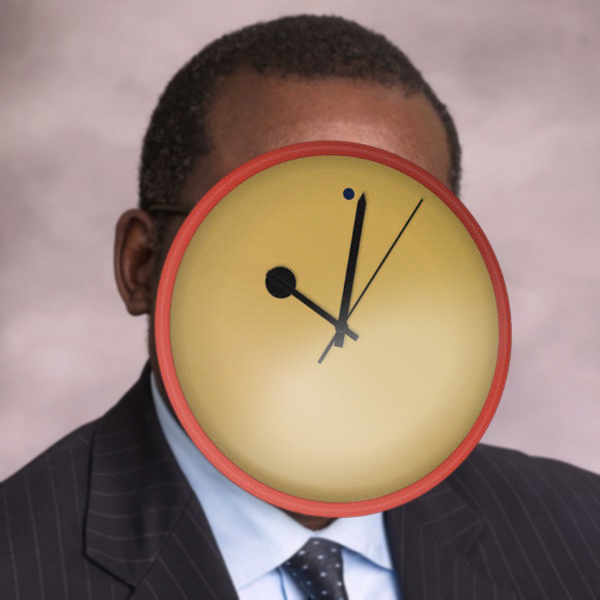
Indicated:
10:01:05
